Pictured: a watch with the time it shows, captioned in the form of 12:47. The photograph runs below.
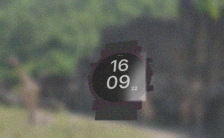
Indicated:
16:09
